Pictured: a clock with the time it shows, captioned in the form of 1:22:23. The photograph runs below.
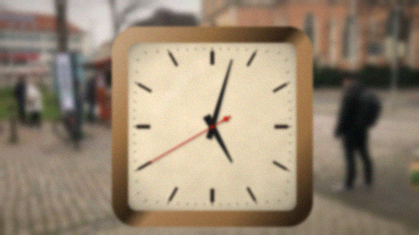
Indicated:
5:02:40
